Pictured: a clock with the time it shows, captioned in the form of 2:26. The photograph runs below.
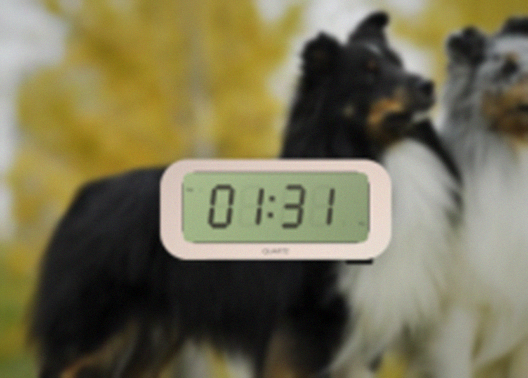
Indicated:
1:31
